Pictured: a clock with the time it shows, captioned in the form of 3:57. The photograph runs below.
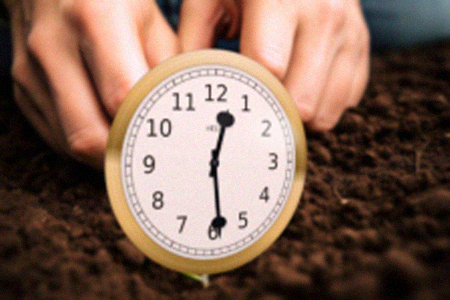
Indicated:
12:29
